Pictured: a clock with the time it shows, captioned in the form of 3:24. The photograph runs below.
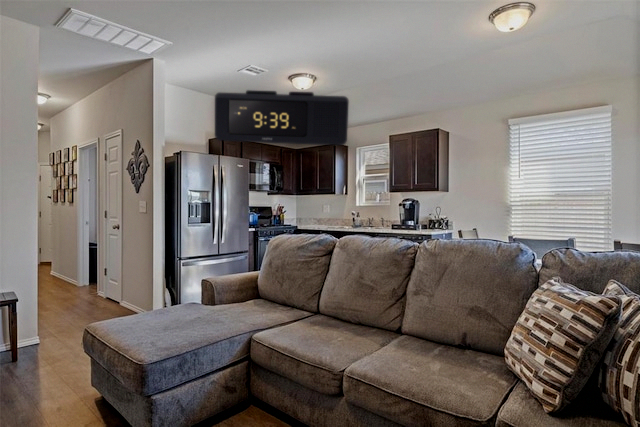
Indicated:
9:39
